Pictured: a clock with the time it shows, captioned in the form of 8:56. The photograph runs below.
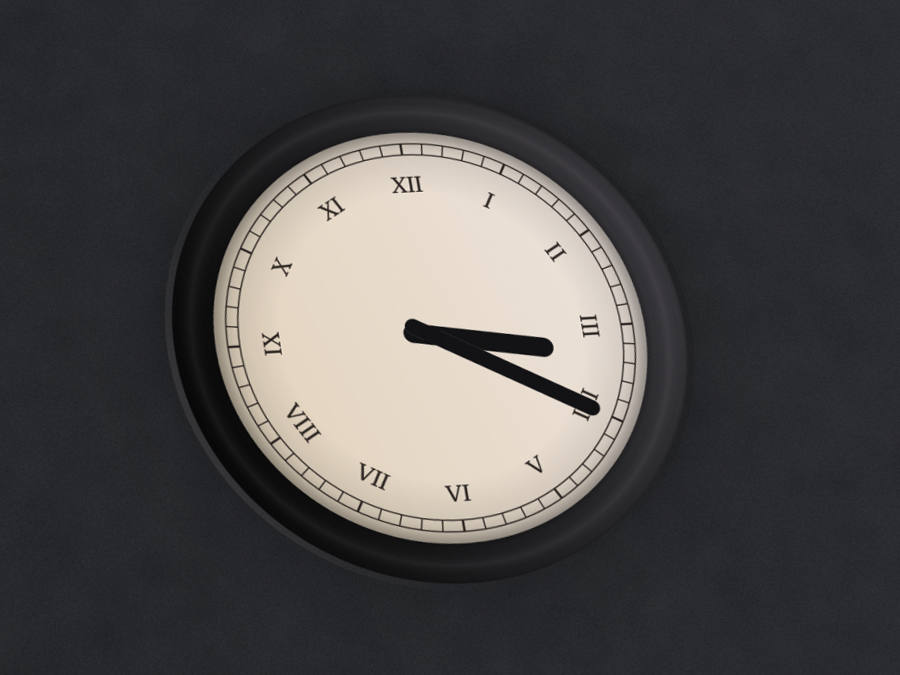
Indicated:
3:20
